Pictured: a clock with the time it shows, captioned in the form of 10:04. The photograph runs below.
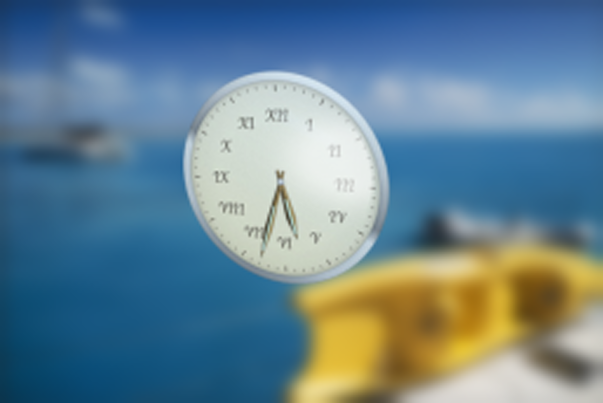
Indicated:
5:33
